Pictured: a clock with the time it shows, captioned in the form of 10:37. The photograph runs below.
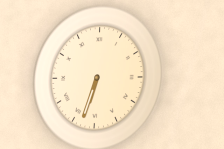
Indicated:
6:33
